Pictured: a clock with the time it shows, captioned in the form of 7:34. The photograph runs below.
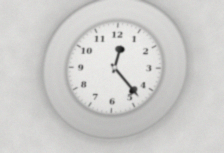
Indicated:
12:23
